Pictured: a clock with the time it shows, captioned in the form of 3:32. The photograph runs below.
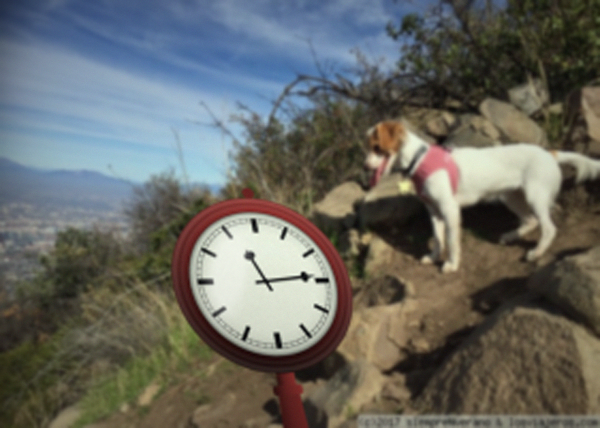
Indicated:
11:14
